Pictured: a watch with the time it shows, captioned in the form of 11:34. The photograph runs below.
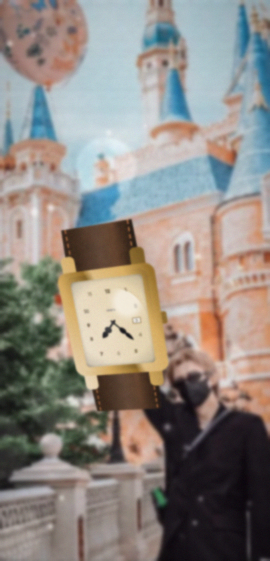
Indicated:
7:23
